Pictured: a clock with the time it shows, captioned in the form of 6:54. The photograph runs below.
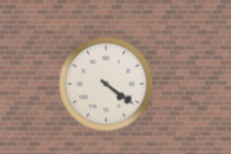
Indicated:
4:21
